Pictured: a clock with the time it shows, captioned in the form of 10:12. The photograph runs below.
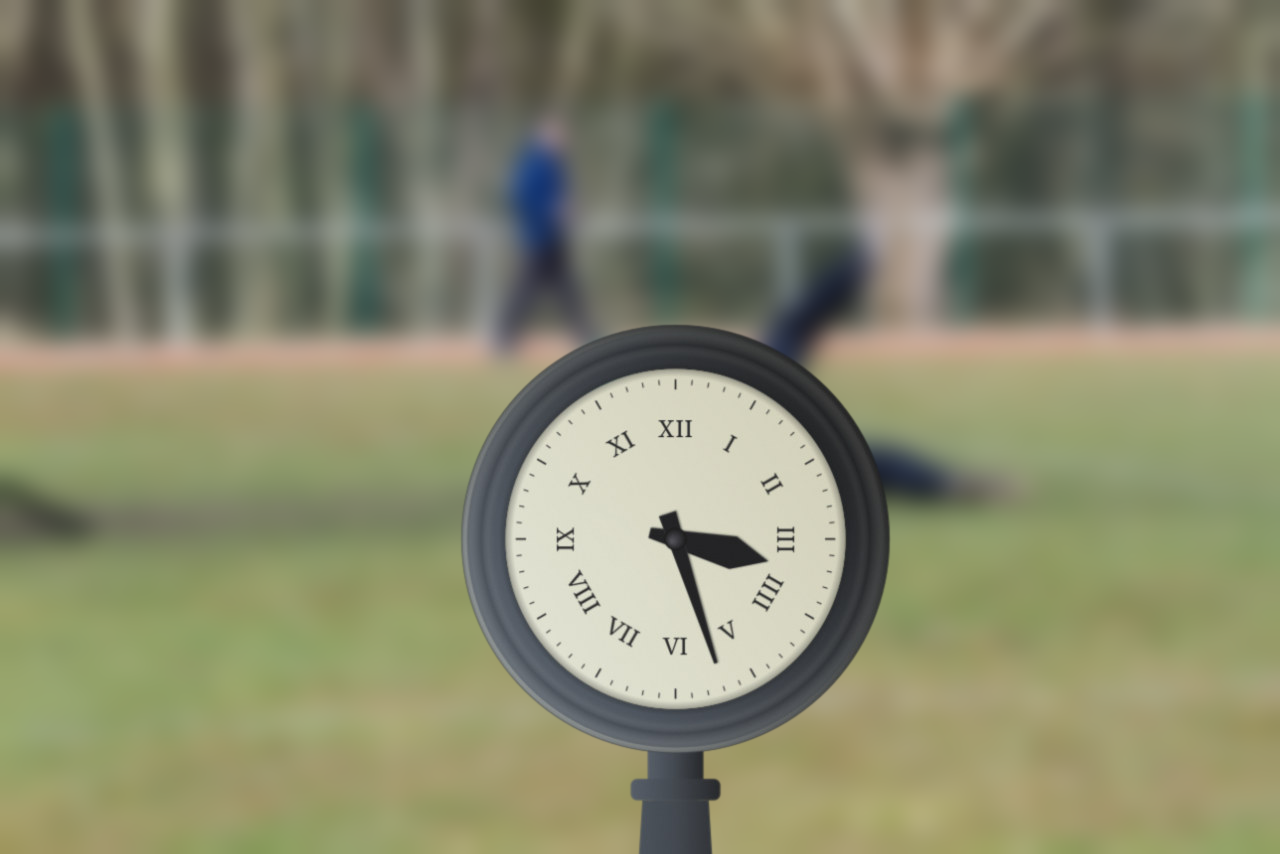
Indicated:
3:27
